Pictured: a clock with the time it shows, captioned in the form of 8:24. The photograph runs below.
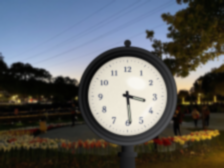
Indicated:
3:29
